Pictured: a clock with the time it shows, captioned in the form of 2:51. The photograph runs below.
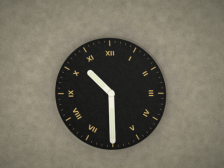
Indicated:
10:30
